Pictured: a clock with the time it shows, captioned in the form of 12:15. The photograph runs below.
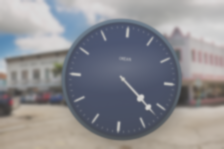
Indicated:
4:22
